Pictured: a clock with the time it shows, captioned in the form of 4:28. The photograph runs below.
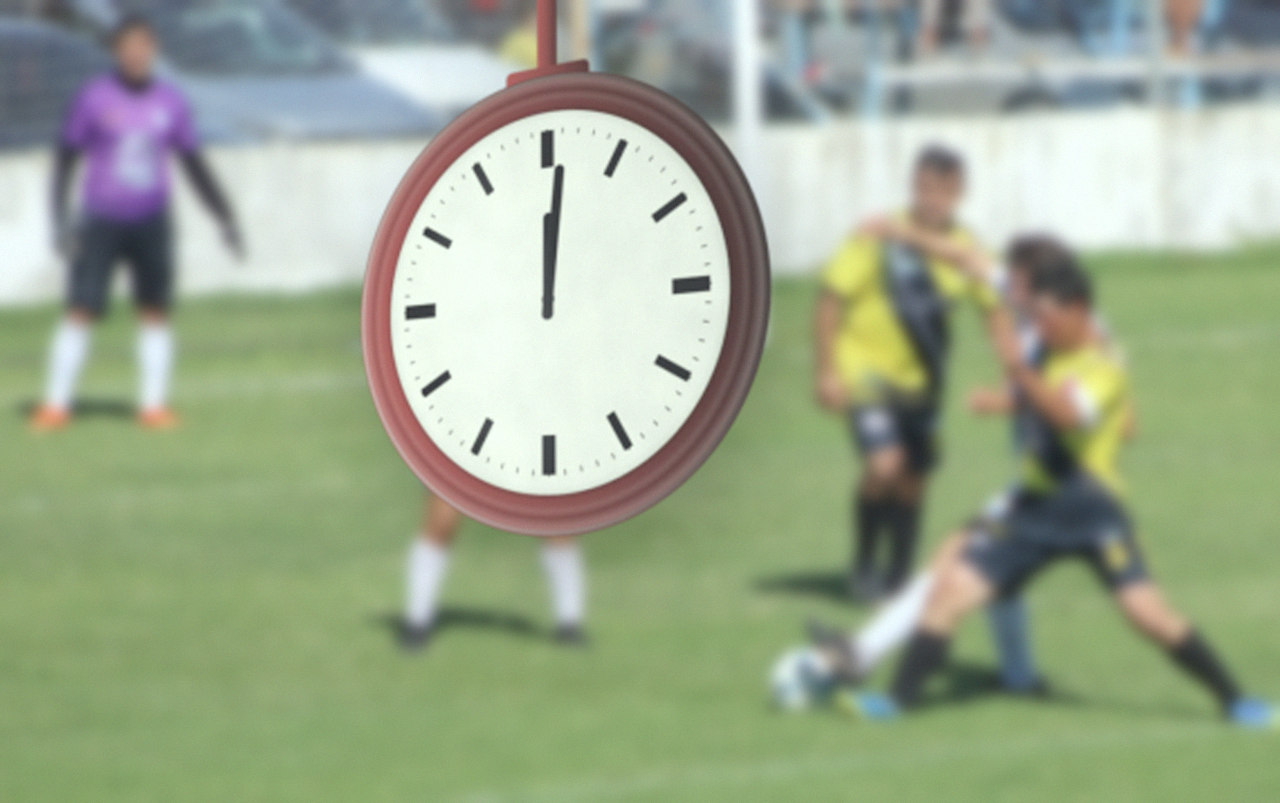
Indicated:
12:01
